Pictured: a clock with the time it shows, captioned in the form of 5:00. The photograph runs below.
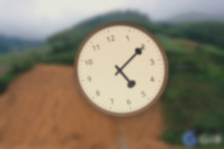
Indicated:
5:10
